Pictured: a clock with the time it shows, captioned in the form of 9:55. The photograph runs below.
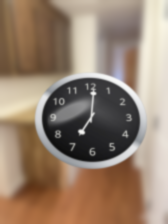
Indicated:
7:01
